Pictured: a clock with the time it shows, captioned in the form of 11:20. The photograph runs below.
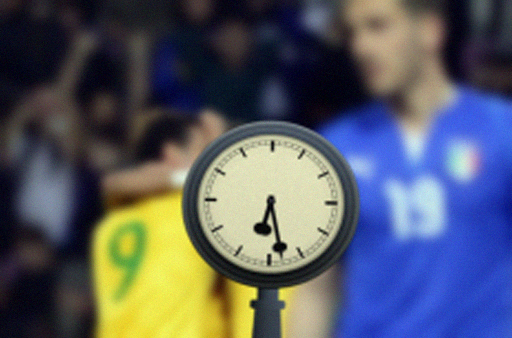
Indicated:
6:28
